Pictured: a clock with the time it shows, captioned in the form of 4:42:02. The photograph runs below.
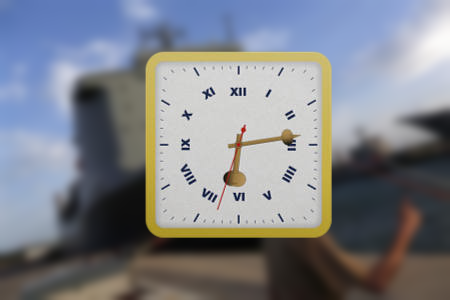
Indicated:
6:13:33
